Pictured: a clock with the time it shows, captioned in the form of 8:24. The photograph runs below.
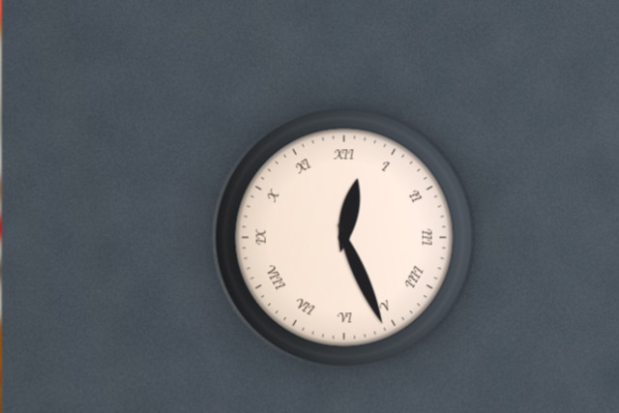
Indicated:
12:26
